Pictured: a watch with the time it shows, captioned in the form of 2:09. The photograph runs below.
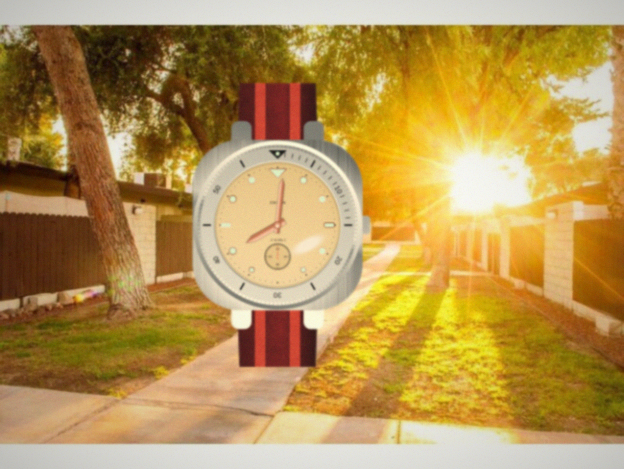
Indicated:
8:01
